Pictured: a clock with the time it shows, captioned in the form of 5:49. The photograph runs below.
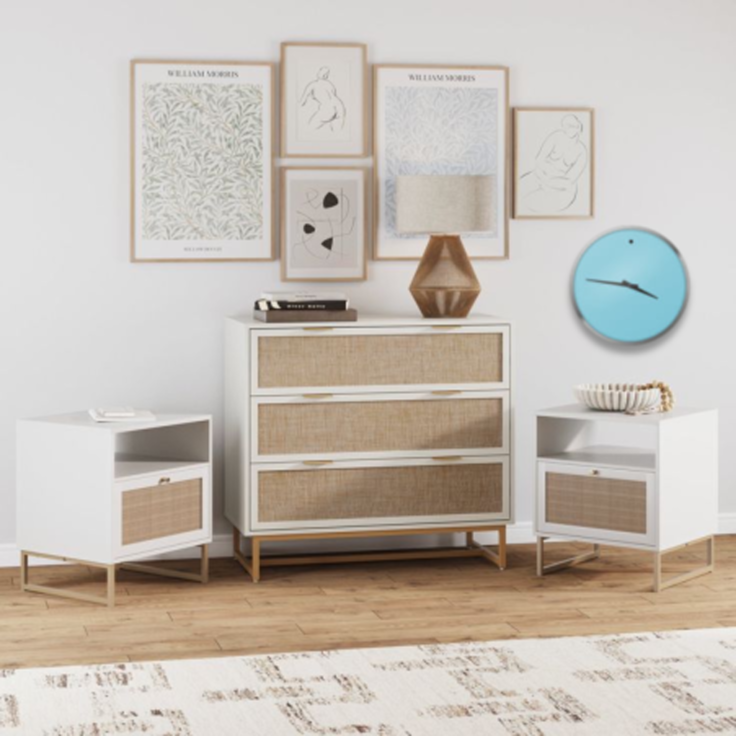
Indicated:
3:46
